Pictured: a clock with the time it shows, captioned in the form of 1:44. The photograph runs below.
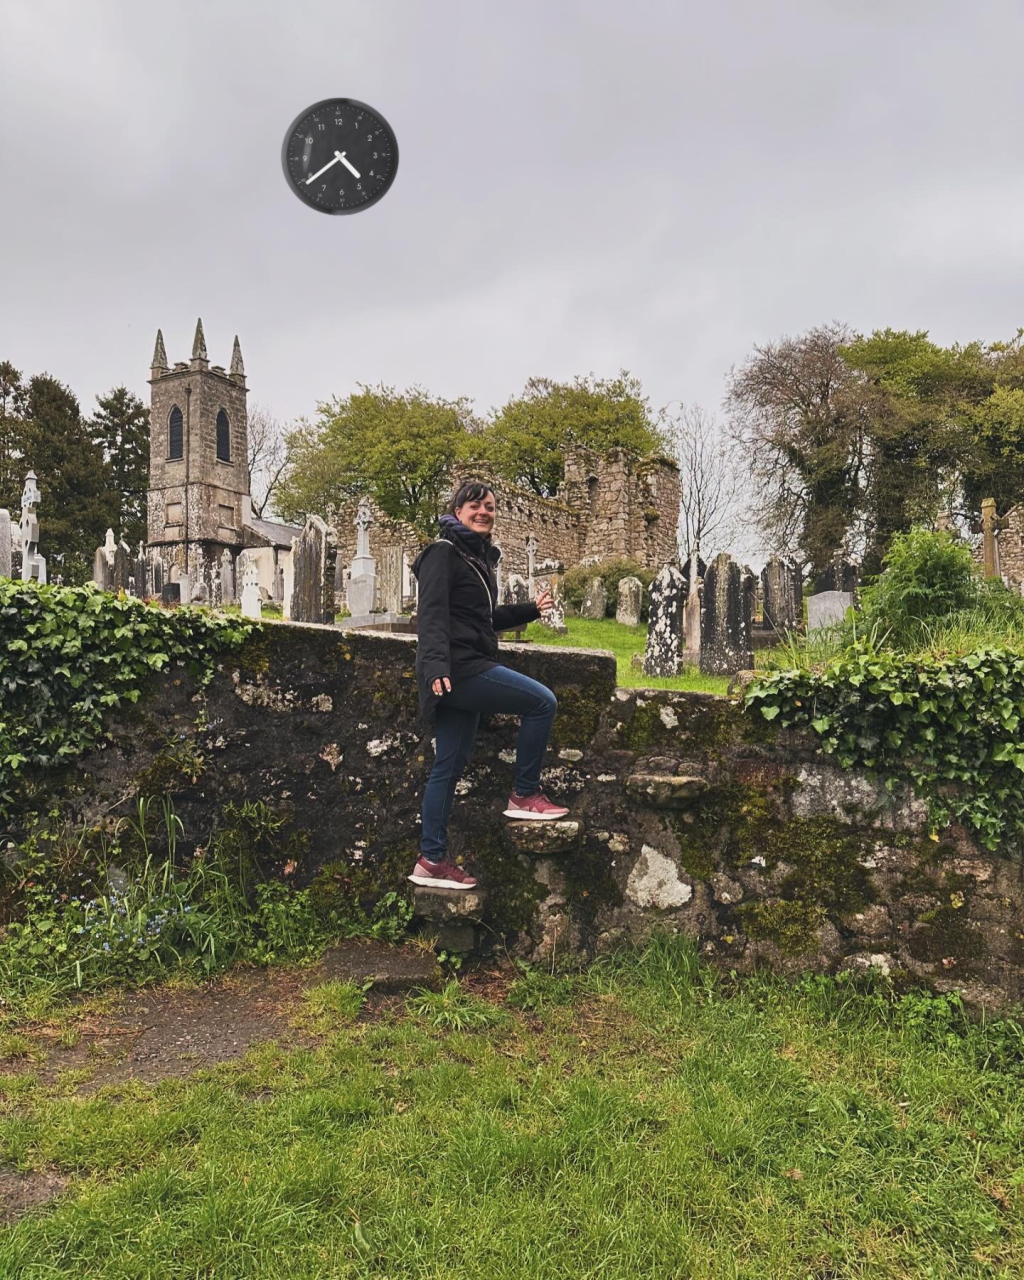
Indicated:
4:39
